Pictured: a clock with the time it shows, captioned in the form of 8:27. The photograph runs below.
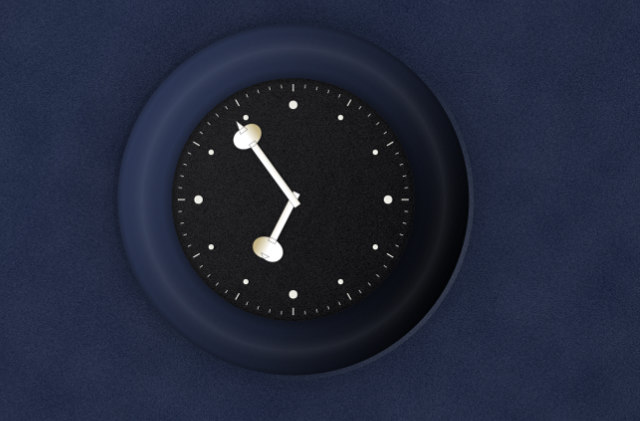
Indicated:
6:54
